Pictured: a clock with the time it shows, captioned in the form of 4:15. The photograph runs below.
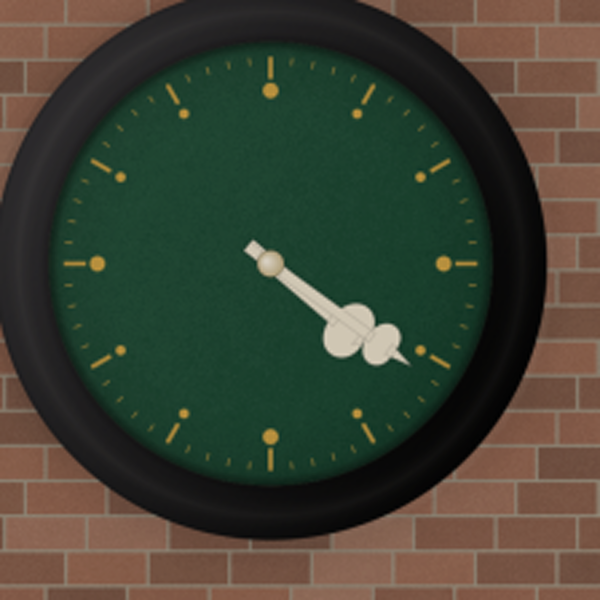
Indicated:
4:21
